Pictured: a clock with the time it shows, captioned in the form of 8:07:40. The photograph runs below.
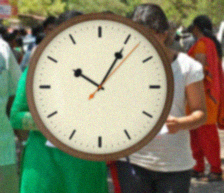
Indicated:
10:05:07
